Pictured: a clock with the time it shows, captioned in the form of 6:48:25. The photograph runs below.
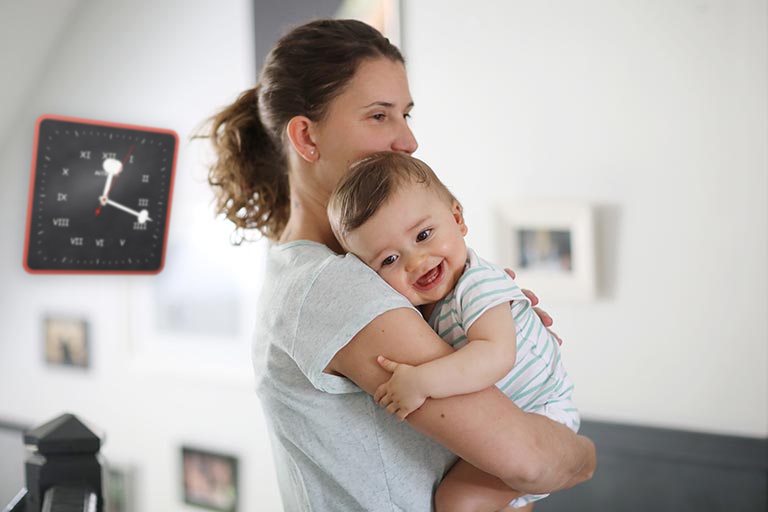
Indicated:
12:18:04
